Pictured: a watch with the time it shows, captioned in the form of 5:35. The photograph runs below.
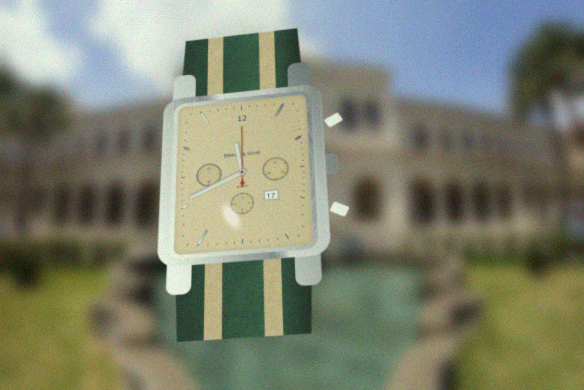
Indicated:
11:41
